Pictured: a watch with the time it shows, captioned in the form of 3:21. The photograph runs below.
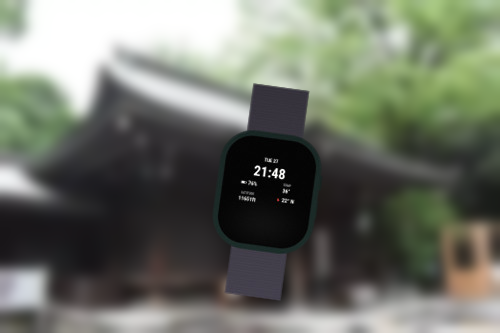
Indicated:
21:48
